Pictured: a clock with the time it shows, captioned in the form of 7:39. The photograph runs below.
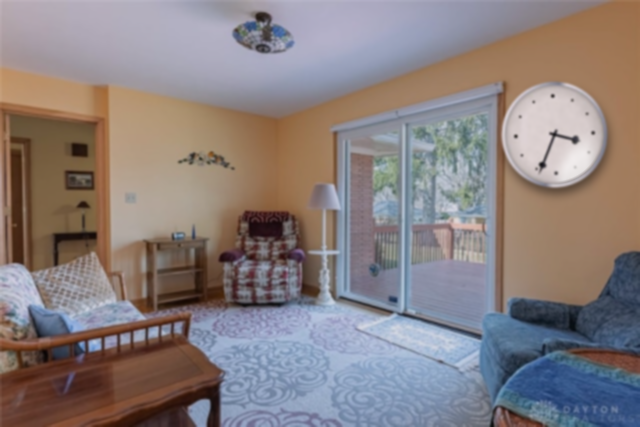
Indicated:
3:34
